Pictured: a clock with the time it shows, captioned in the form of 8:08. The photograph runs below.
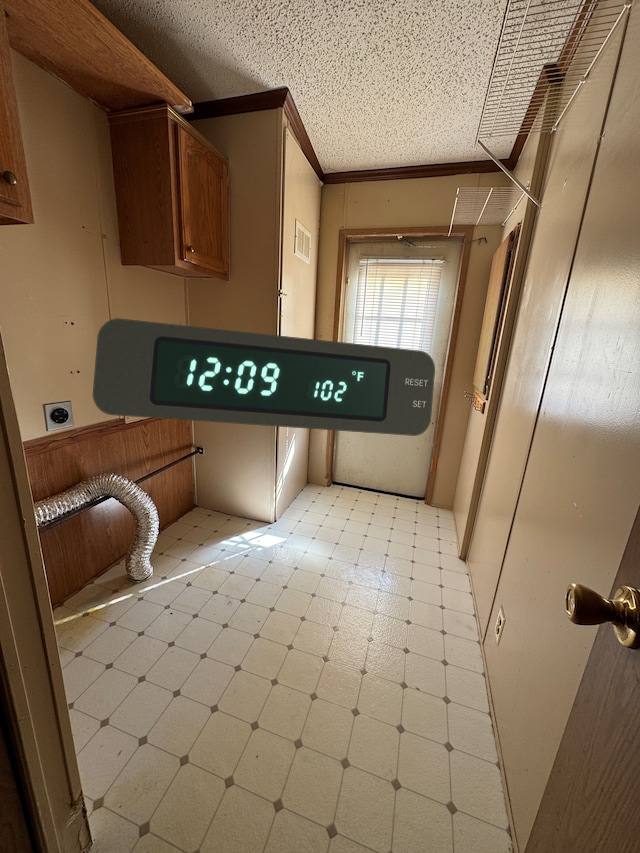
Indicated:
12:09
